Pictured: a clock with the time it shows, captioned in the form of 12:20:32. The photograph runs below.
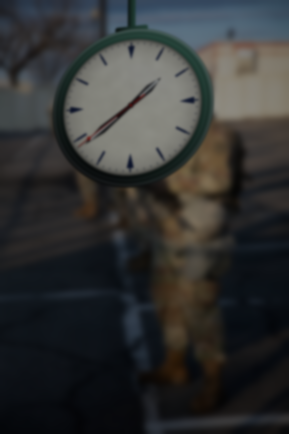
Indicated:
1:38:39
